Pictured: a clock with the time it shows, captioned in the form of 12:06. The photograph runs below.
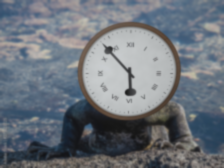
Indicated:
5:53
